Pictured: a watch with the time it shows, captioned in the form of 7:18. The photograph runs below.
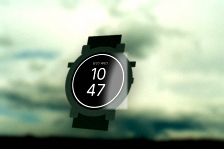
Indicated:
10:47
